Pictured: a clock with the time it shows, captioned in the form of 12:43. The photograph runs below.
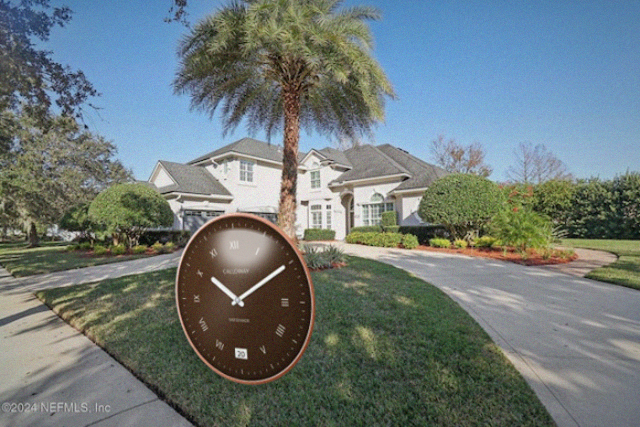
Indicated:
10:10
